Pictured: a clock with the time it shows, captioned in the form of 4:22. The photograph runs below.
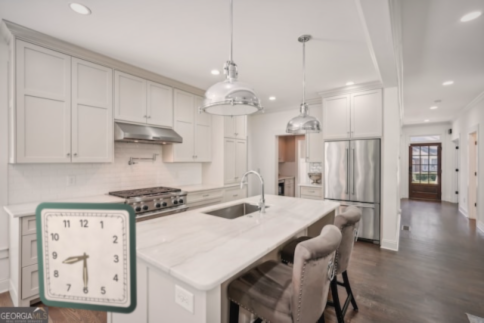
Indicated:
8:30
